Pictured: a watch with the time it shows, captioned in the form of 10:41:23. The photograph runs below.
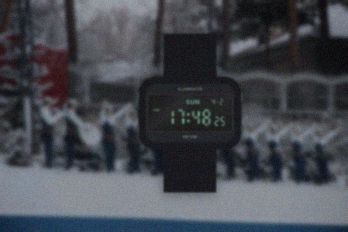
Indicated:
17:48:25
